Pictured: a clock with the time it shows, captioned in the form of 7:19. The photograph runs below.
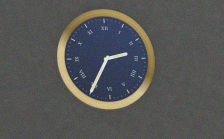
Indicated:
2:35
